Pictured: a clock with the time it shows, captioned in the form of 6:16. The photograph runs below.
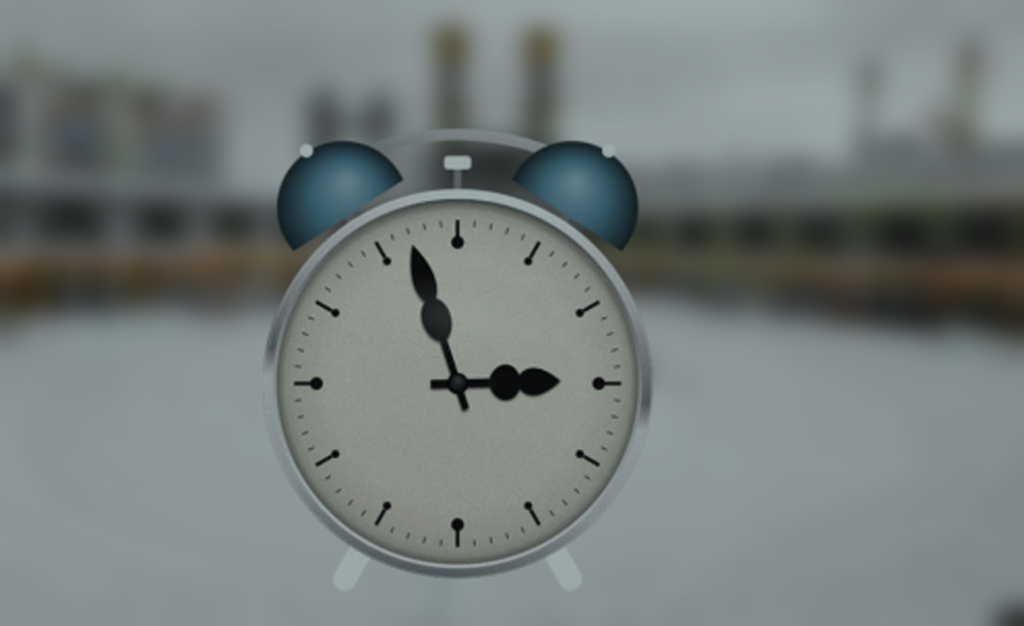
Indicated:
2:57
